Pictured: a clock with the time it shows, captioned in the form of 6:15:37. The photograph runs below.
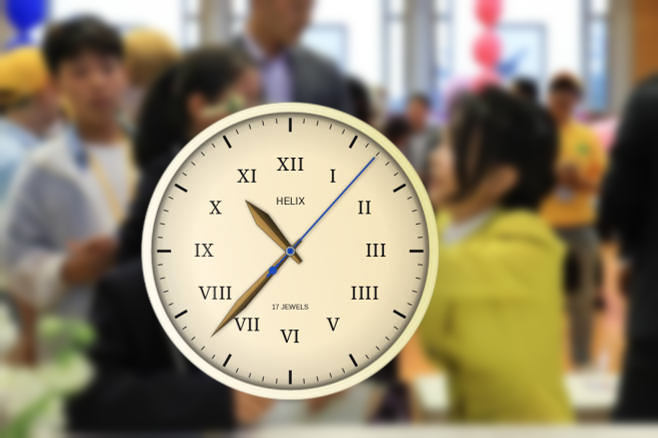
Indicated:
10:37:07
